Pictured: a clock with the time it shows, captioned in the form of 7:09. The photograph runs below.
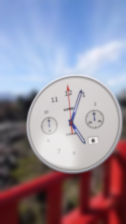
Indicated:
5:04
